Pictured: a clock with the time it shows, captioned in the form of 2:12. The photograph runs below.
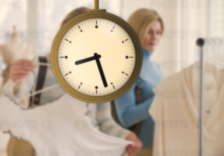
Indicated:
8:27
